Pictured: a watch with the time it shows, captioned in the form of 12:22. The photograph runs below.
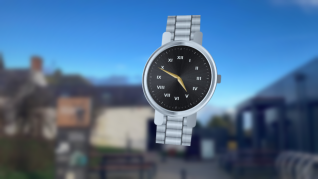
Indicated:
4:49
